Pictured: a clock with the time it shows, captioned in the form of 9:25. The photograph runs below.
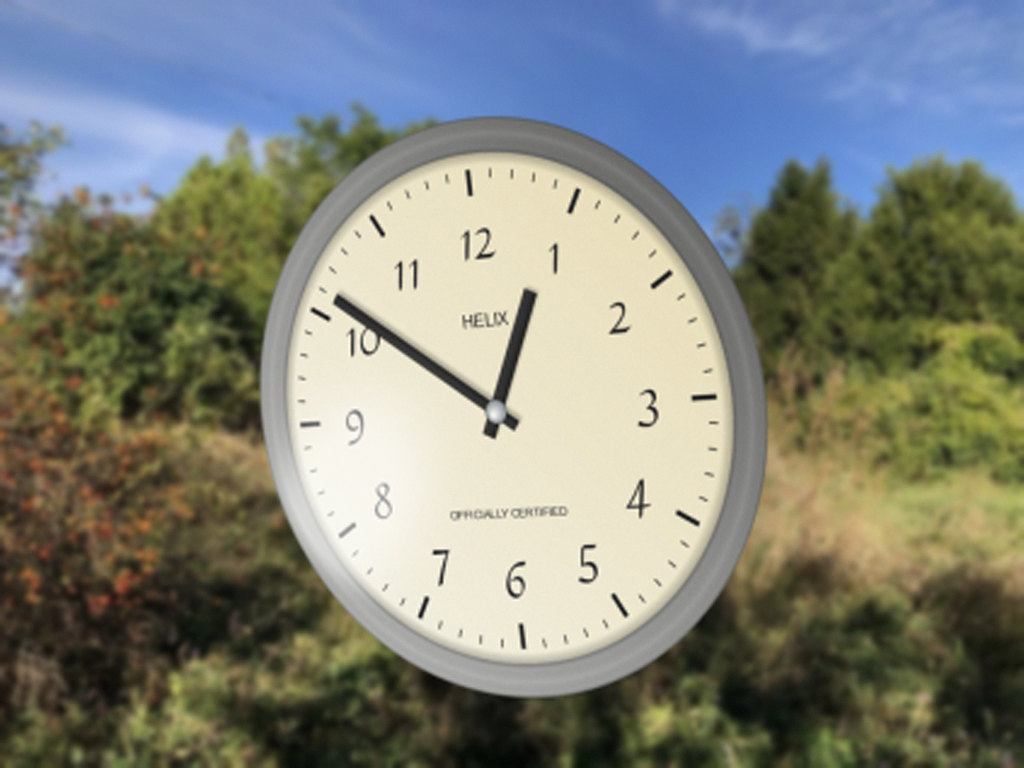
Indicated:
12:51
